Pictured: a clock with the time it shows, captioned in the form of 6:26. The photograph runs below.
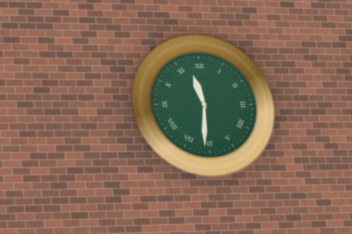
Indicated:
11:31
